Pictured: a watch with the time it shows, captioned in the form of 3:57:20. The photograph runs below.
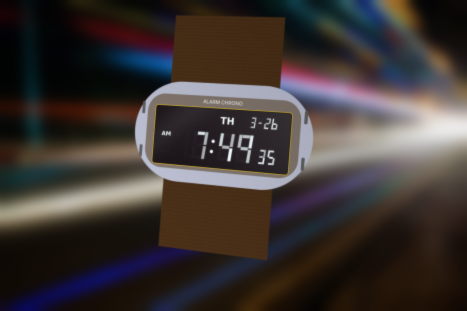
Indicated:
7:49:35
